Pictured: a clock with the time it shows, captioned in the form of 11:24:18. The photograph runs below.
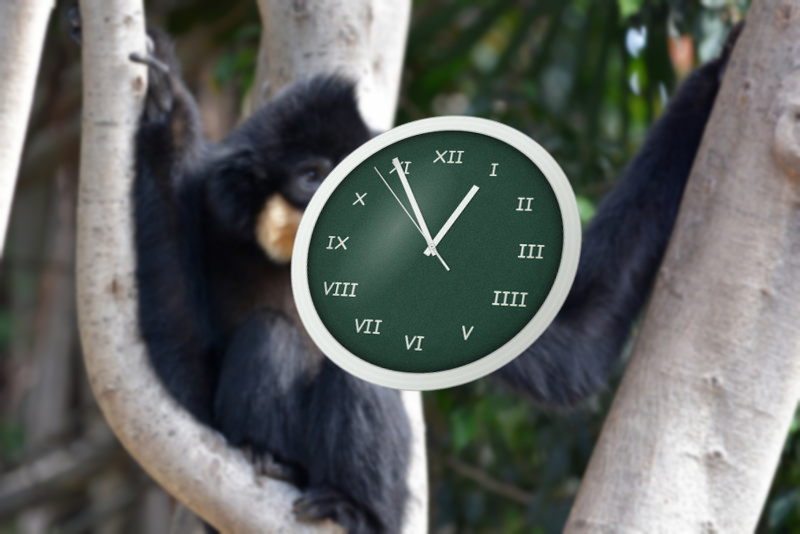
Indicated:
12:54:53
